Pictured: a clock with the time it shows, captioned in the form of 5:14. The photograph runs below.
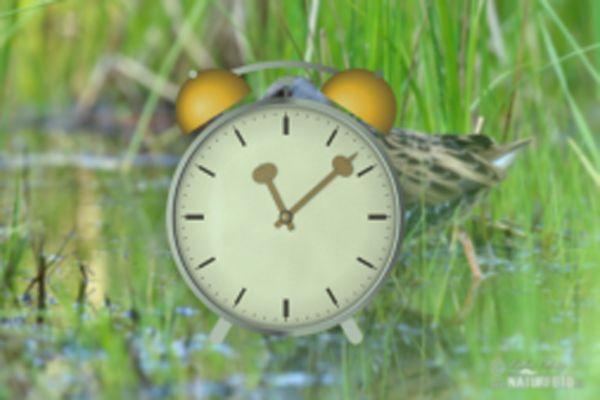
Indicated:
11:08
